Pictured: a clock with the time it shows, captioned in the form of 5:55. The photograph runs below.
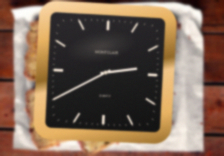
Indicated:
2:40
